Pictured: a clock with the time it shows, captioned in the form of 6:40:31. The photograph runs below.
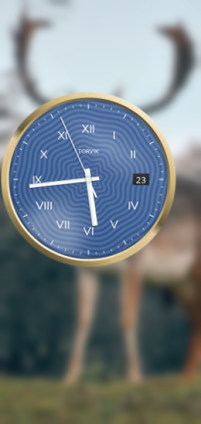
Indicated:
5:43:56
